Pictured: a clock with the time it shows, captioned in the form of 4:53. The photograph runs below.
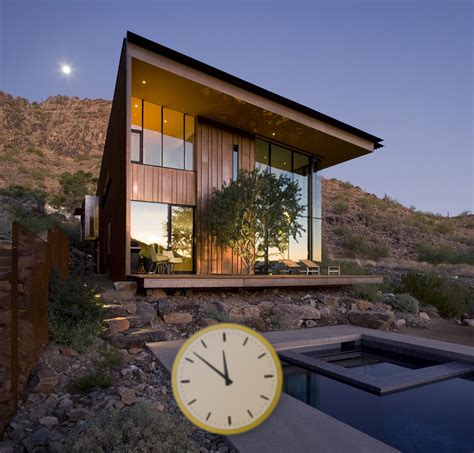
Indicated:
11:52
